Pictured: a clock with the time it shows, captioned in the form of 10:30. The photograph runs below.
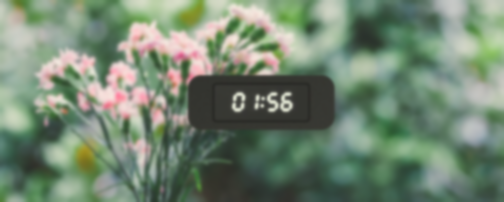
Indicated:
1:56
